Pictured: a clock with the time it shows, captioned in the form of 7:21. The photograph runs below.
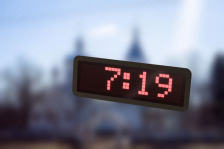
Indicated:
7:19
